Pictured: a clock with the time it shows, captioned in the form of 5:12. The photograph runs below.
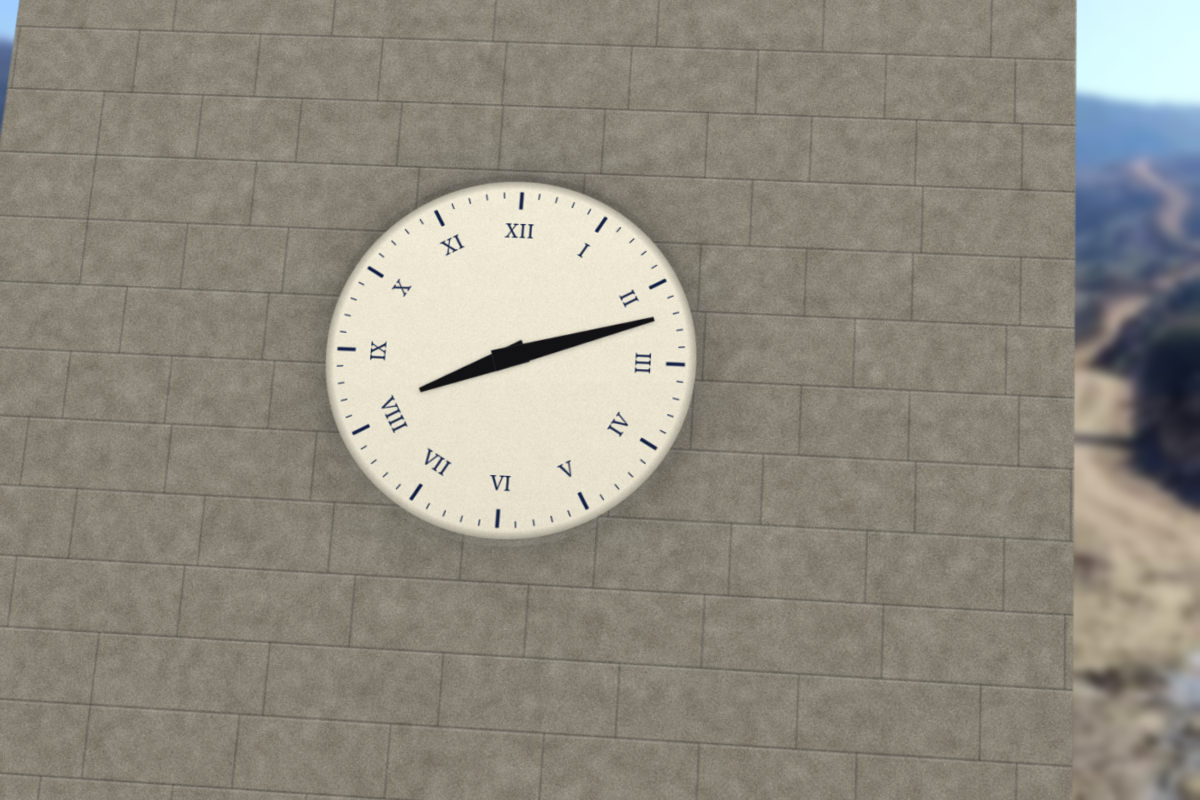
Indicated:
8:12
